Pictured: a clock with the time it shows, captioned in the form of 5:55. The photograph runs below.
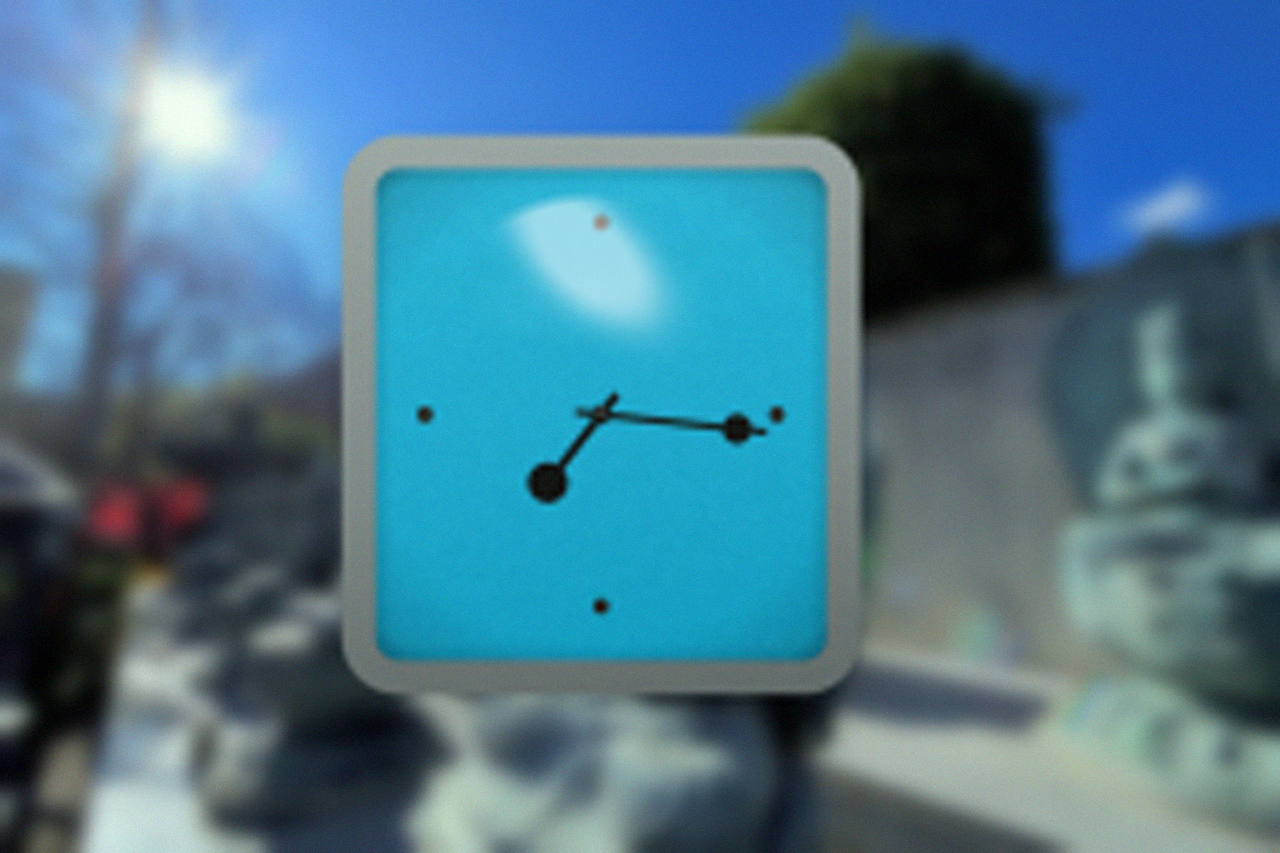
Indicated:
7:16
